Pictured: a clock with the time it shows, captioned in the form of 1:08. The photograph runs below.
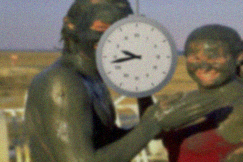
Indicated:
9:43
